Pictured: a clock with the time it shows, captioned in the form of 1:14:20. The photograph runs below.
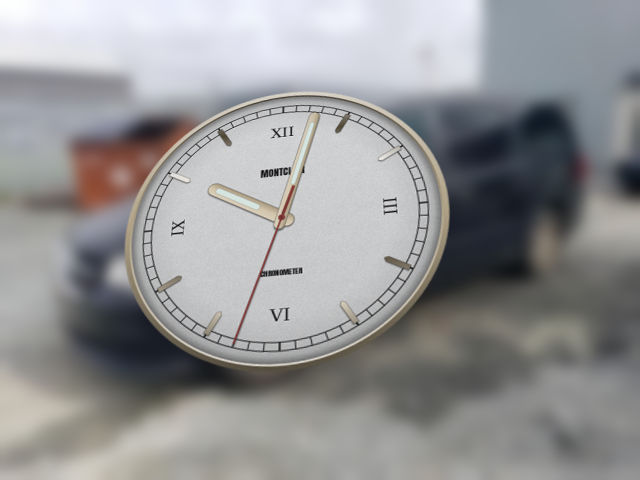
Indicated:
10:02:33
